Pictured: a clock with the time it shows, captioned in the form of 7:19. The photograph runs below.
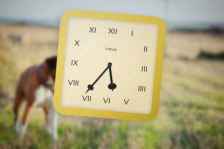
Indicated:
5:36
